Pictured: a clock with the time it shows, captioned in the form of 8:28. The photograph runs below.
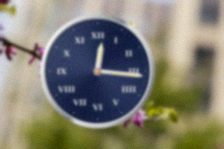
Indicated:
12:16
